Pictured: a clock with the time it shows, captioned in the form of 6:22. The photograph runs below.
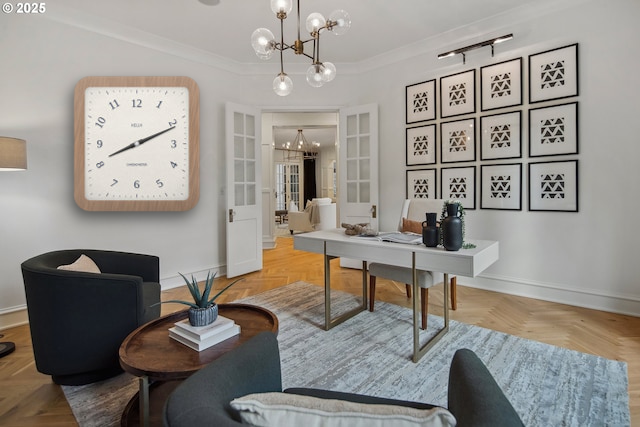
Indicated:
8:11
